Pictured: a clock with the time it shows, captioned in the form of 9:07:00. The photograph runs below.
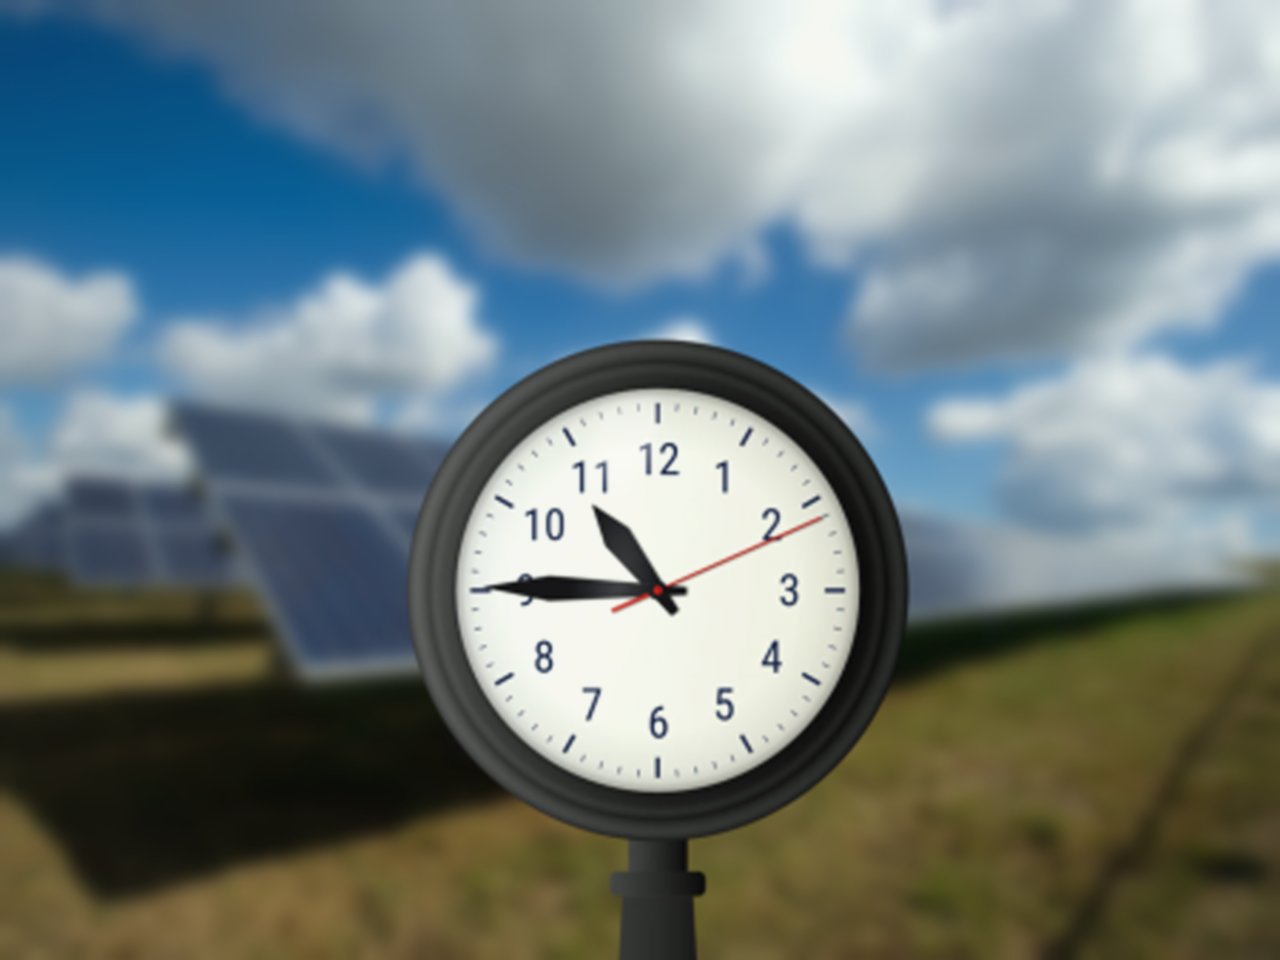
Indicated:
10:45:11
